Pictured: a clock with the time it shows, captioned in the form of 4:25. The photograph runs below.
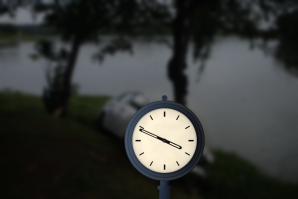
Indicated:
3:49
